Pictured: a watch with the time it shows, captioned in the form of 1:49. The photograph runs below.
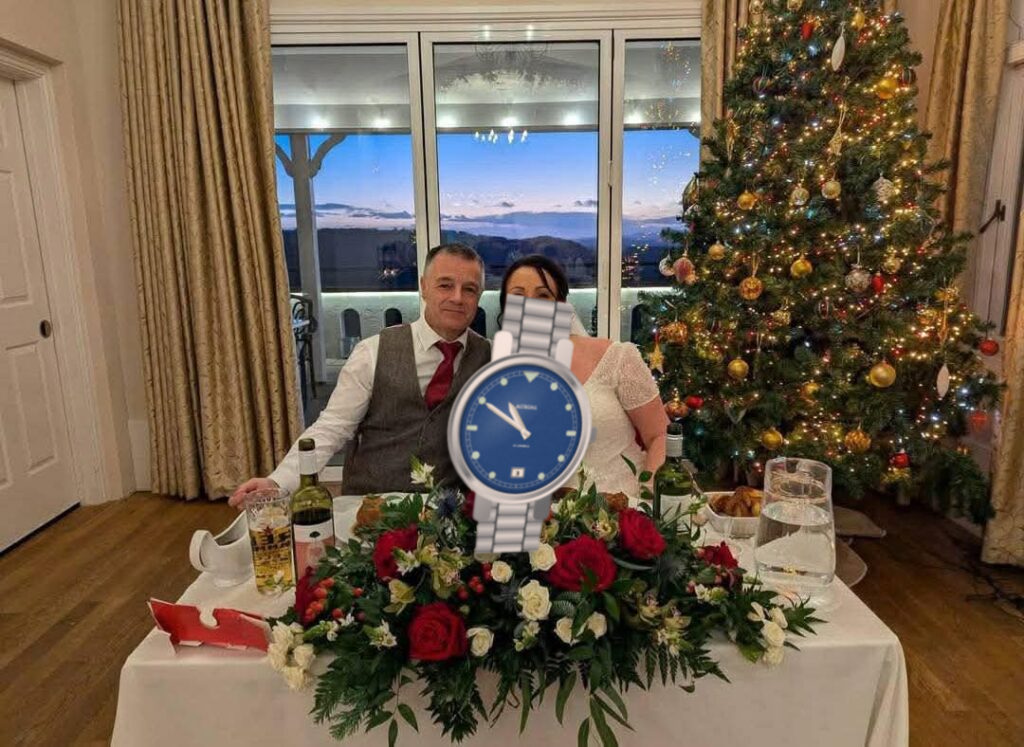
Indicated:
10:50
